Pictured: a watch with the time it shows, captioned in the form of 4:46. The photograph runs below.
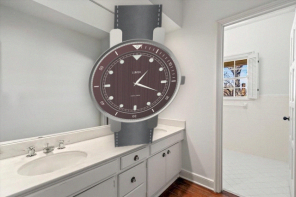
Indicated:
1:19
